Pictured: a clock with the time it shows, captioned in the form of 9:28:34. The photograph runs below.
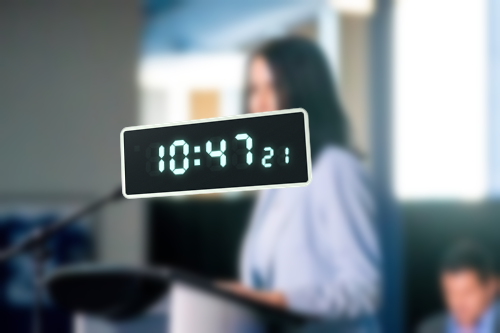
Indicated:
10:47:21
